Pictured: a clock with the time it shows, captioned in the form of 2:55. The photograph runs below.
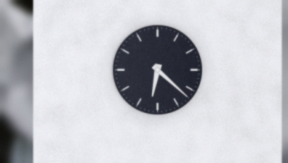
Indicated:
6:22
